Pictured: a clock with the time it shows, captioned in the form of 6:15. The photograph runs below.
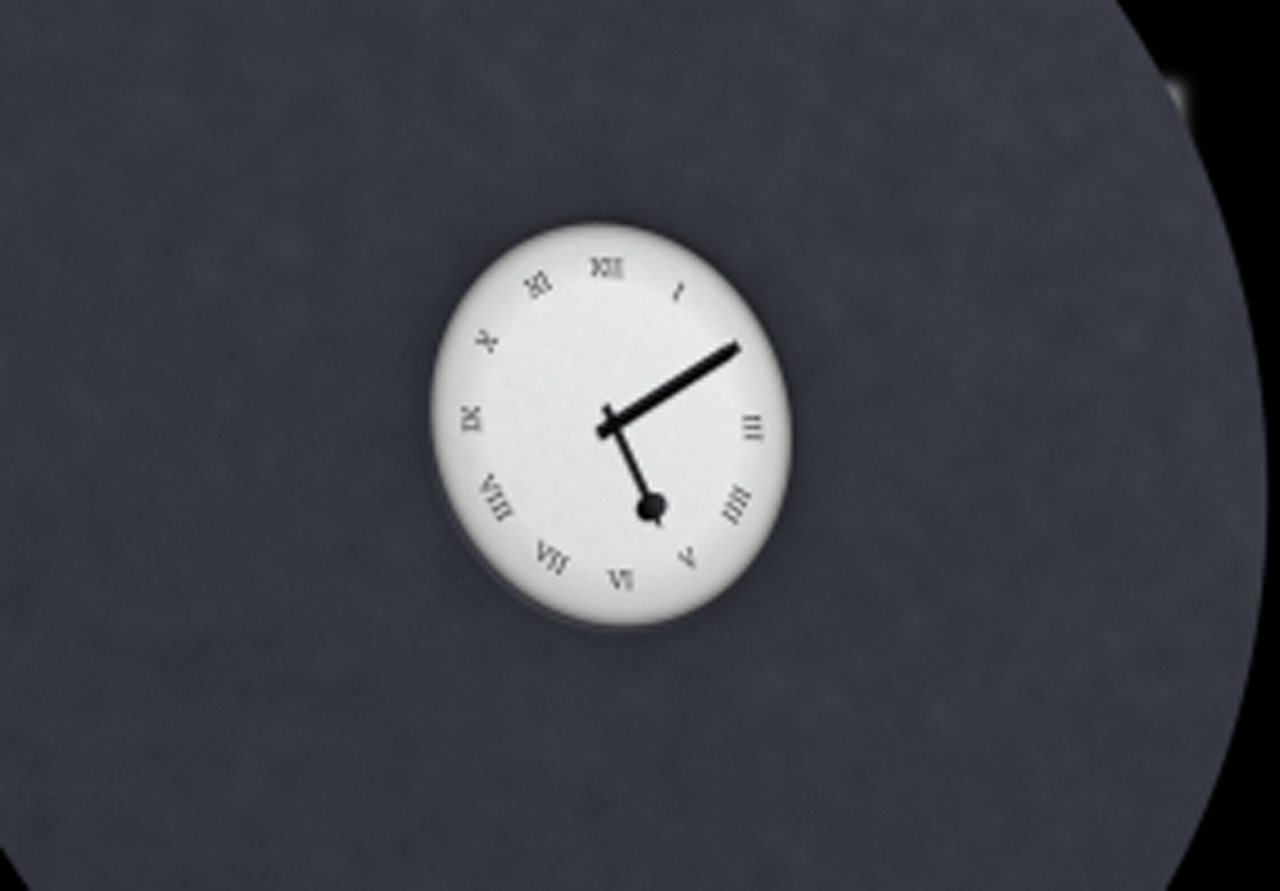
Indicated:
5:10
